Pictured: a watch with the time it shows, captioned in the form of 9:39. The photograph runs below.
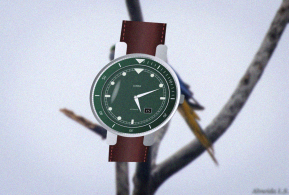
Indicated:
5:11
